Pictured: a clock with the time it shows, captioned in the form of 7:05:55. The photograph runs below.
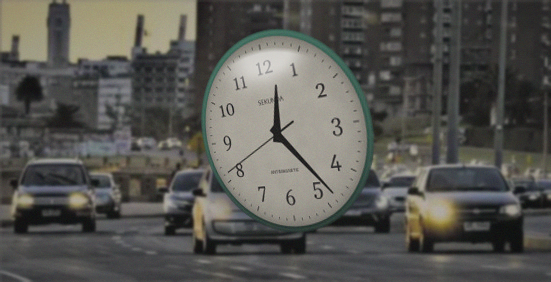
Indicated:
12:23:41
